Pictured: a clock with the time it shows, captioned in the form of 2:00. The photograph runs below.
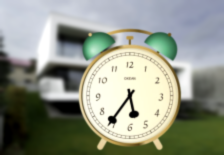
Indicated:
5:36
